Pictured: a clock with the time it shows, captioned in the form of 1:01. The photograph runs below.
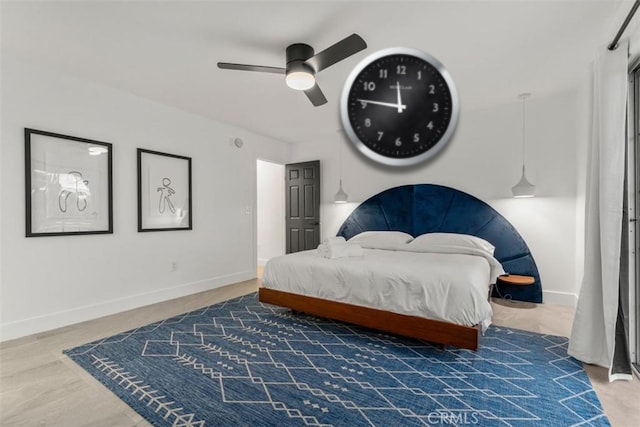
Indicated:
11:46
